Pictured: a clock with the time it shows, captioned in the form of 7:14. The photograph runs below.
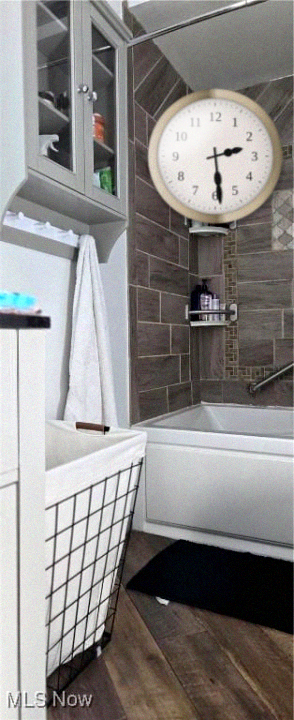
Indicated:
2:29
